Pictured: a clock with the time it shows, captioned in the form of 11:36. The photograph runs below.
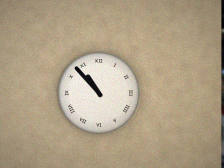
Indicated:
10:53
